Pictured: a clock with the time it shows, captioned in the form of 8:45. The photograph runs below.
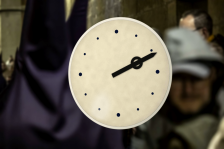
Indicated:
2:11
